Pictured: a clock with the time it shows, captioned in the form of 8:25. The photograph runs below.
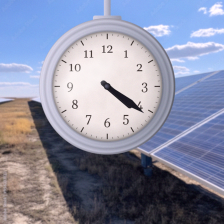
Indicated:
4:21
